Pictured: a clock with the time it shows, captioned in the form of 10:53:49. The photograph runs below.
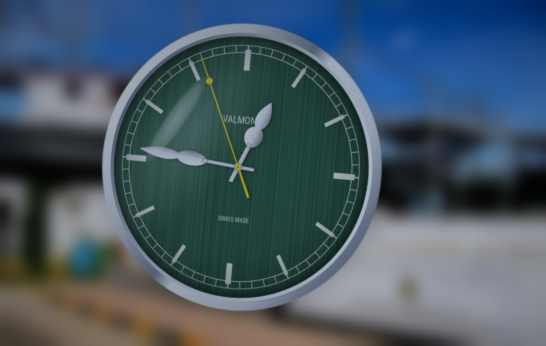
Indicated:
12:45:56
